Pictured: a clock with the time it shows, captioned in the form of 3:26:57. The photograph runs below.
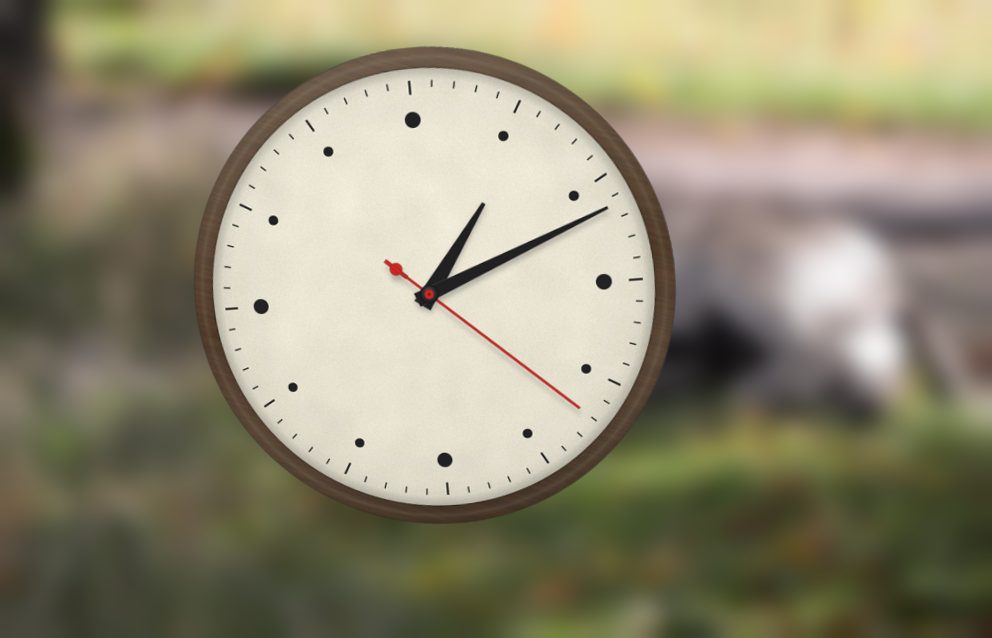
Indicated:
1:11:22
